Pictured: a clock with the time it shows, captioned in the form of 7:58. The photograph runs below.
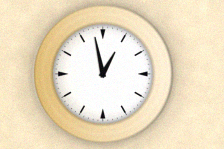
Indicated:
12:58
